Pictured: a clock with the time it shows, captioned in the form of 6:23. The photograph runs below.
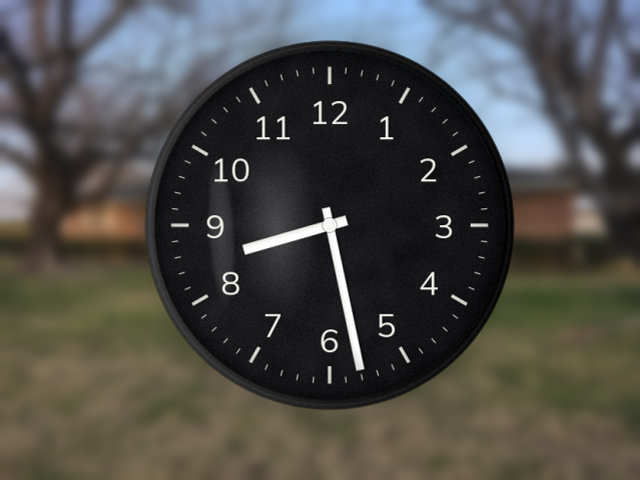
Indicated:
8:28
